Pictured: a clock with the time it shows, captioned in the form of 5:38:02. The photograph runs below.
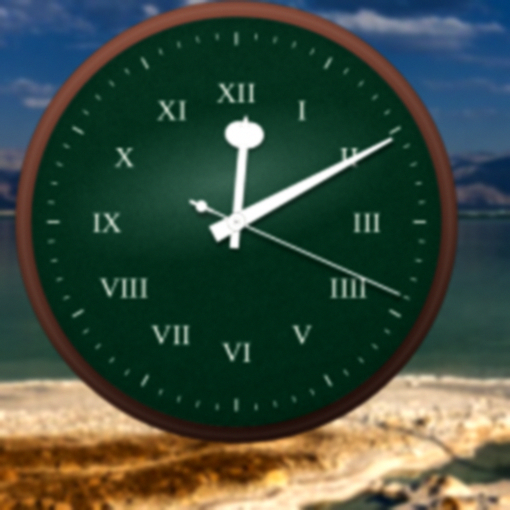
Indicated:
12:10:19
